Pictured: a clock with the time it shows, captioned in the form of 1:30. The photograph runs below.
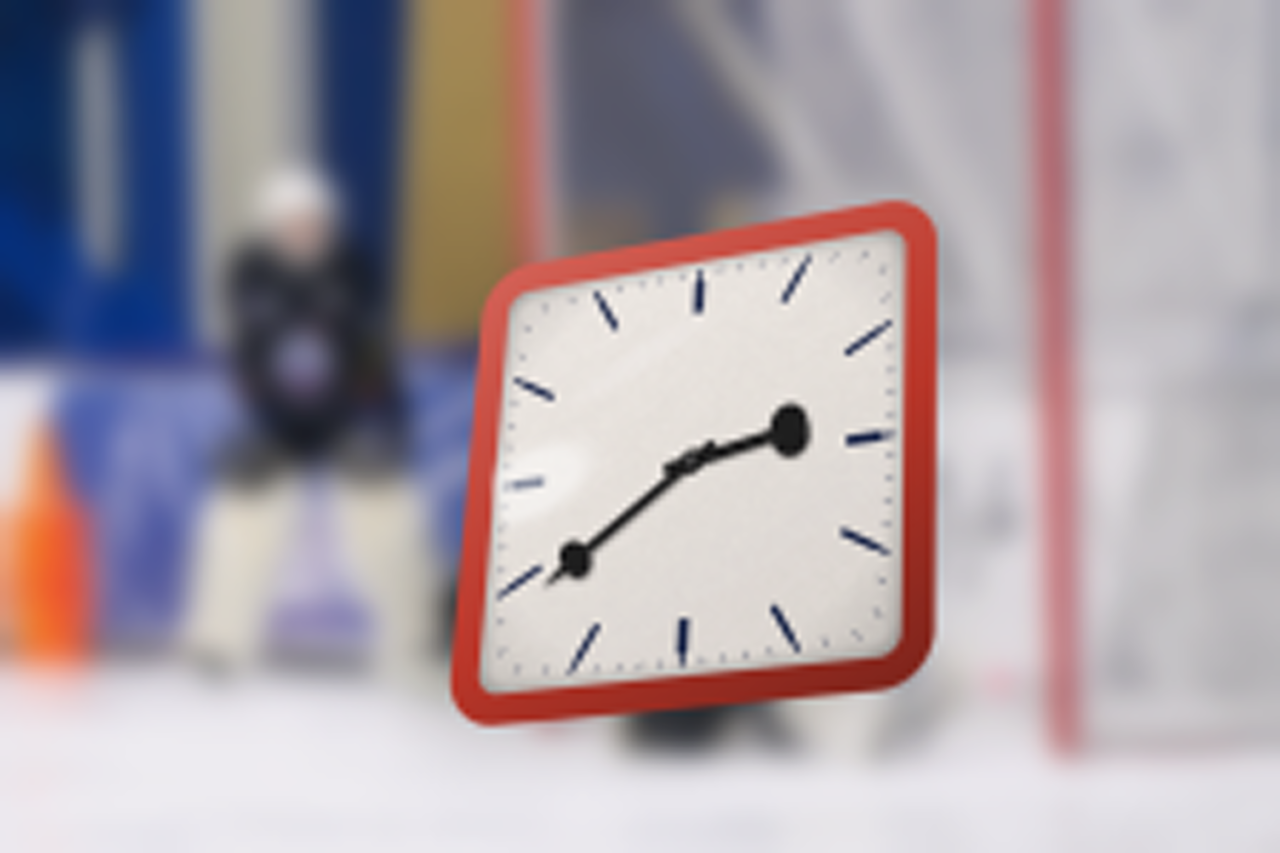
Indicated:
2:39
